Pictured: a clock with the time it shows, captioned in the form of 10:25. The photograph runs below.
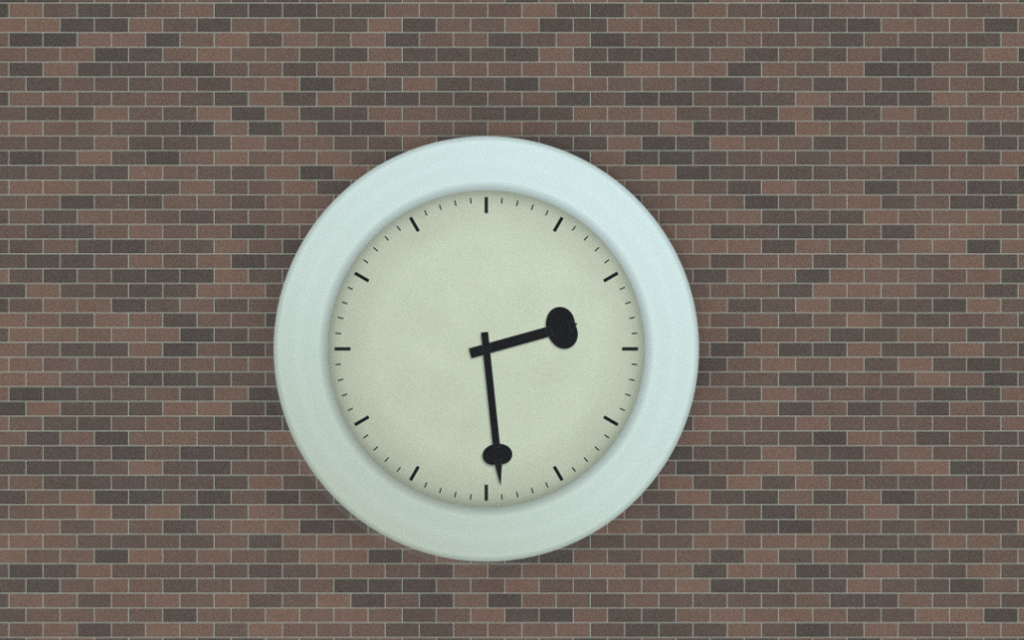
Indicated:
2:29
